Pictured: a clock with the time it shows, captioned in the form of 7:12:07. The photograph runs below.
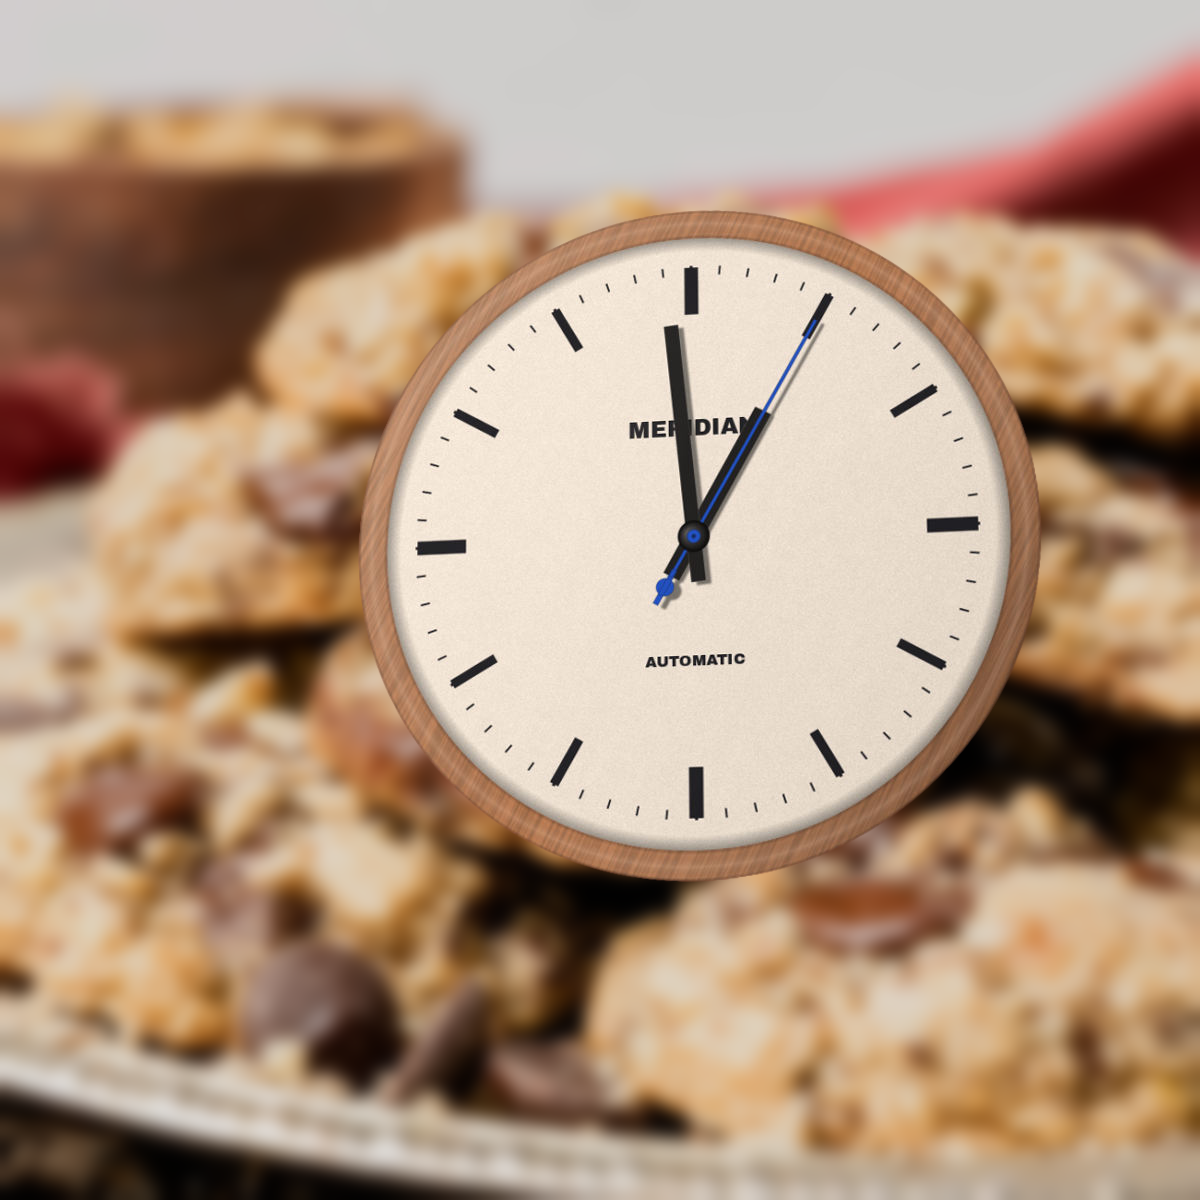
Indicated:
12:59:05
